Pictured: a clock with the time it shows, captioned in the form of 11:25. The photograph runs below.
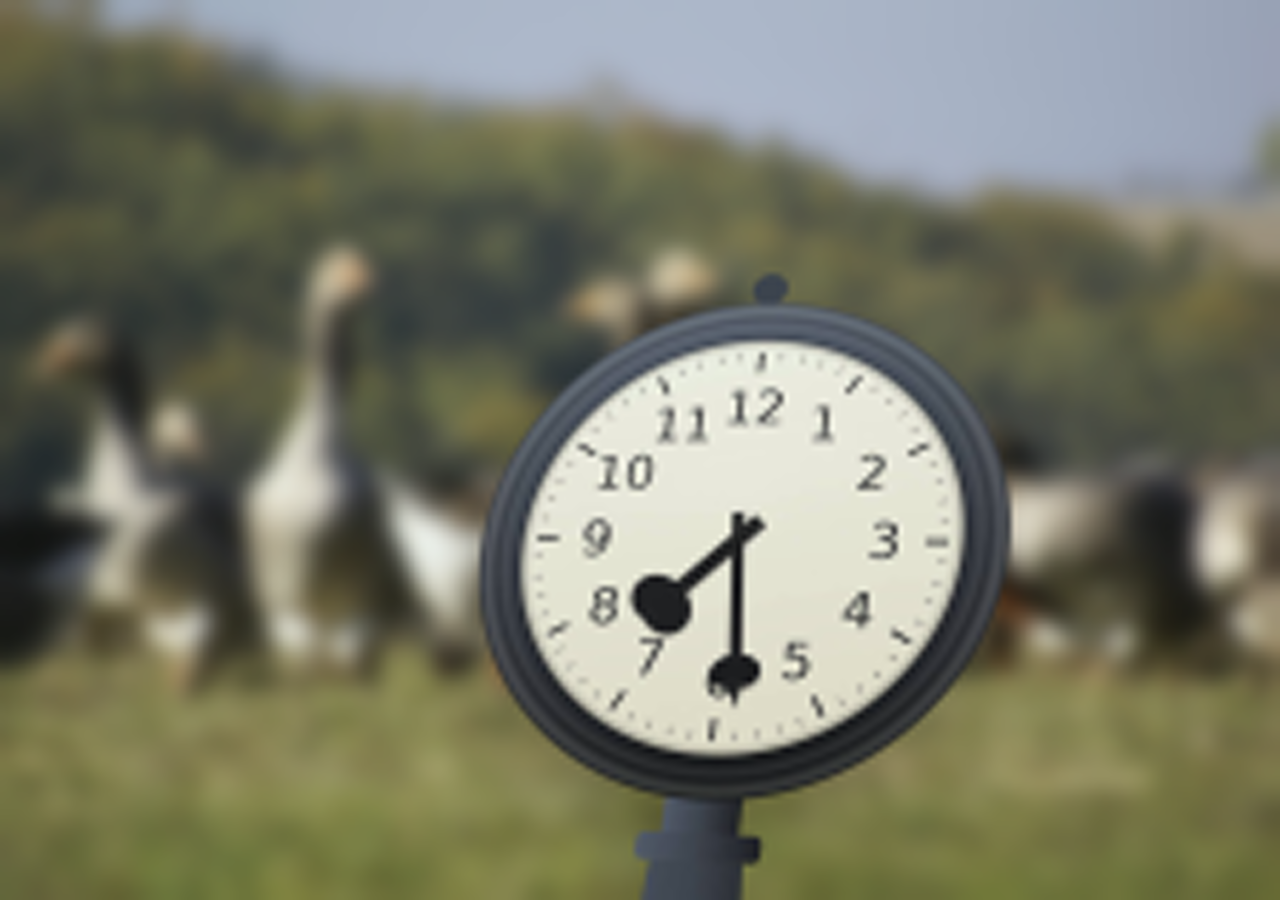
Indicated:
7:29
